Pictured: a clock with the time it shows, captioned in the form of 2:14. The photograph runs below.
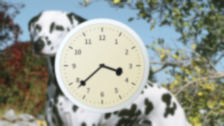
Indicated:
3:38
